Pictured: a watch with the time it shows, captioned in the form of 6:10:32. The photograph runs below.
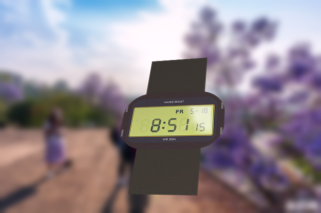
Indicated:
8:51:15
